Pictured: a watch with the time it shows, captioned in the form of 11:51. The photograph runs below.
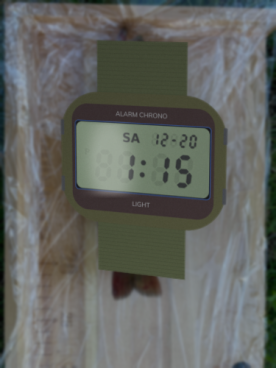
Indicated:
1:15
